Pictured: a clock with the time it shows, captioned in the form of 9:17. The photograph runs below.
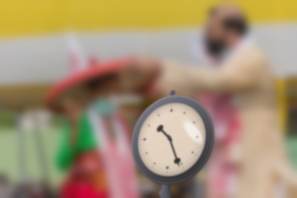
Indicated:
10:26
